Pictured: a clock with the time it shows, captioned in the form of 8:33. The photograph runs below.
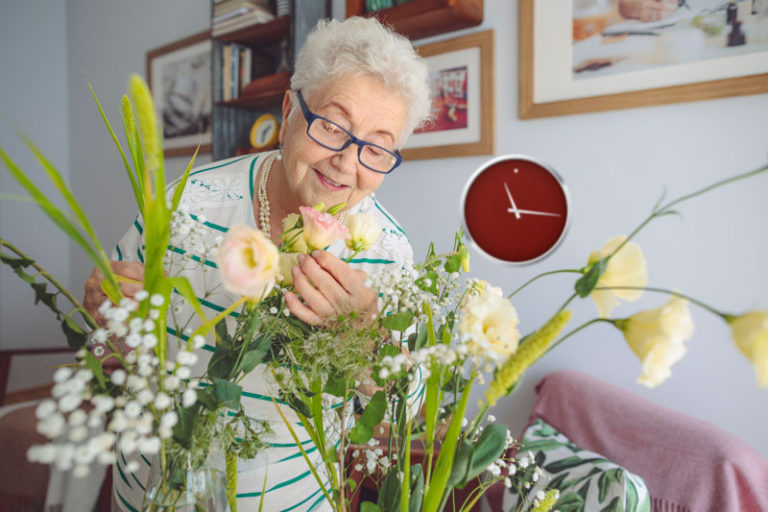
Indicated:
11:16
